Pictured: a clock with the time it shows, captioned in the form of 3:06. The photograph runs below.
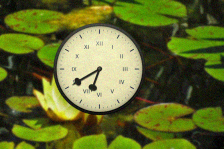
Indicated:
6:40
